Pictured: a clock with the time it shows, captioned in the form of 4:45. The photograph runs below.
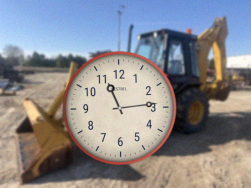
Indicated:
11:14
